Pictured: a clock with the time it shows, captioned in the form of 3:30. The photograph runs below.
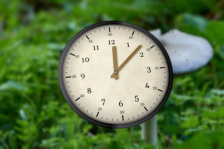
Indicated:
12:08
